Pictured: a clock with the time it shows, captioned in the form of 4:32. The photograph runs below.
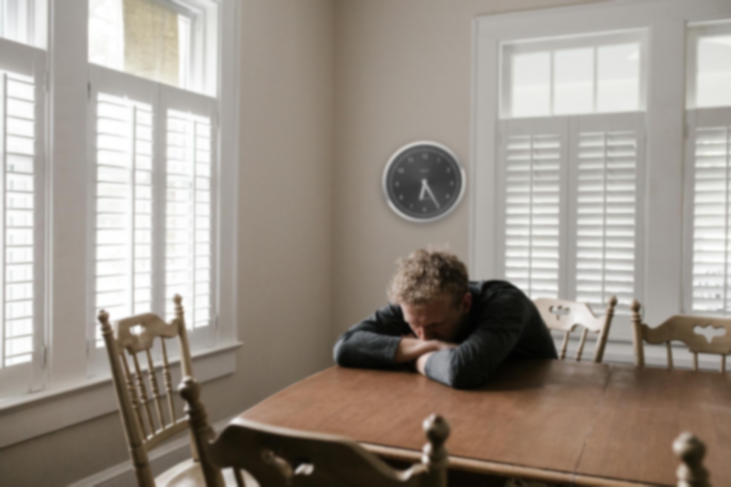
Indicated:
6:25
